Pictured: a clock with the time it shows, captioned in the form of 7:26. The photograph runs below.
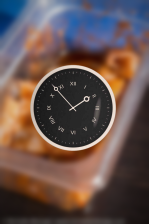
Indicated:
1:53
